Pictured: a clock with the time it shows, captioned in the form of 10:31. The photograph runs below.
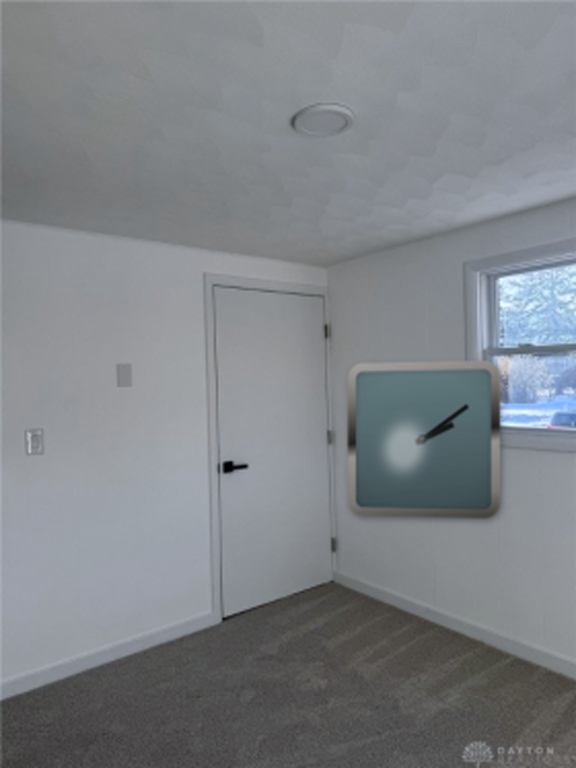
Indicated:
2:09
